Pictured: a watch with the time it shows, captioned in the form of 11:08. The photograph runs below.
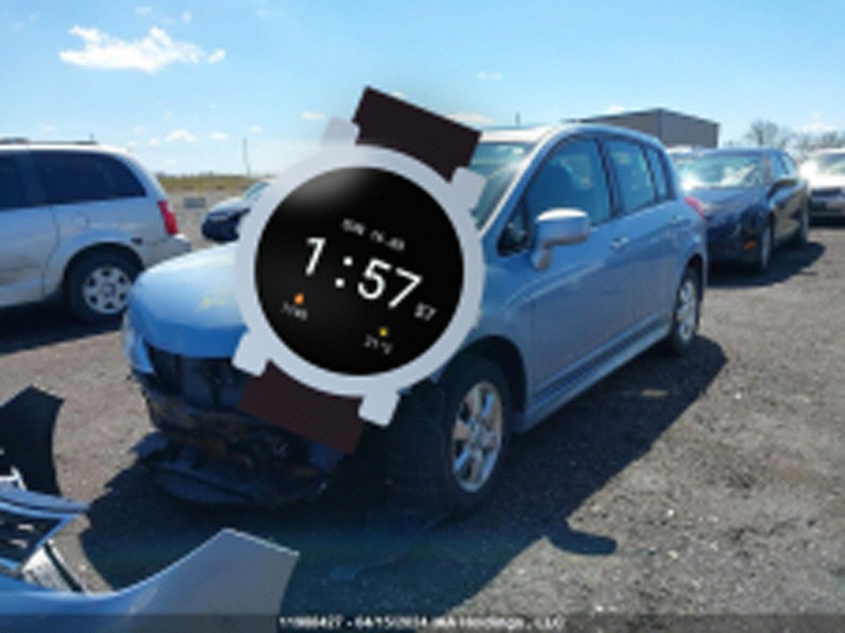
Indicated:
1:57
